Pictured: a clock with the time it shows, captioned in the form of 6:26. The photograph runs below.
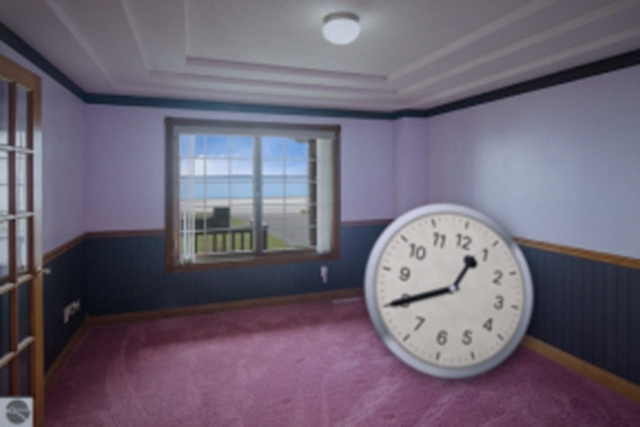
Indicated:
12:40
